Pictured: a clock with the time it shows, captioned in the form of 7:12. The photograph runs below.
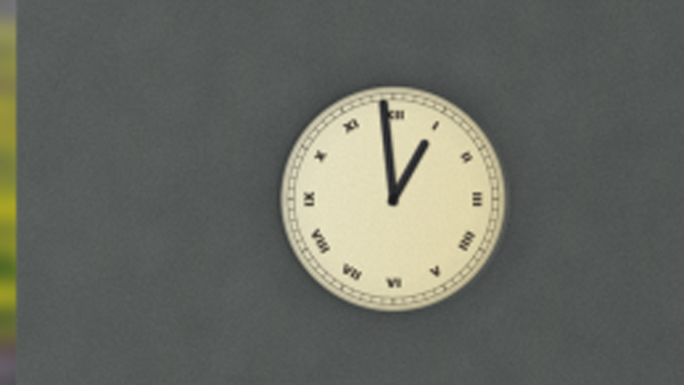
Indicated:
12:59
